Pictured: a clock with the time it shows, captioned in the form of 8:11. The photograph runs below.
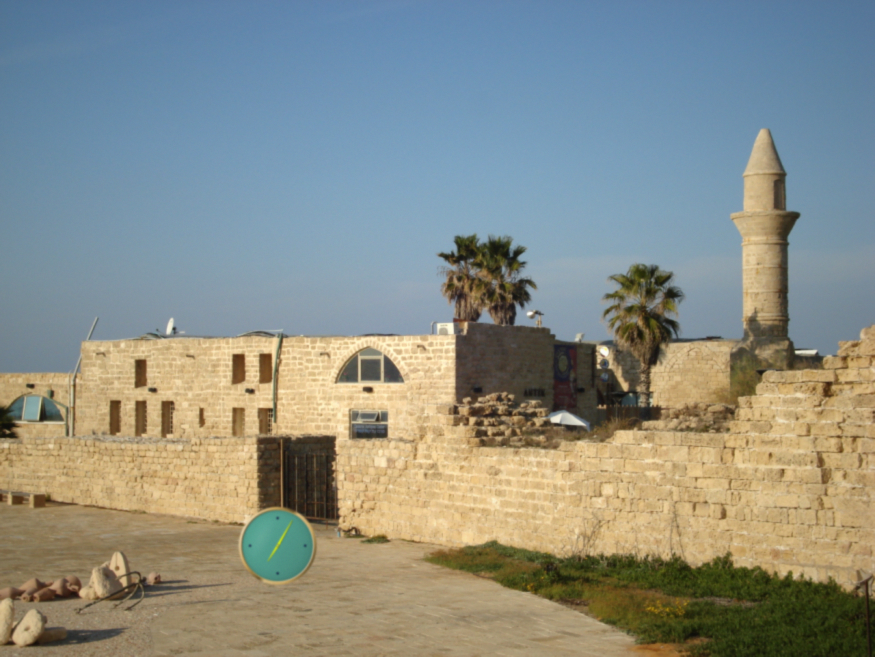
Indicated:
7:05
